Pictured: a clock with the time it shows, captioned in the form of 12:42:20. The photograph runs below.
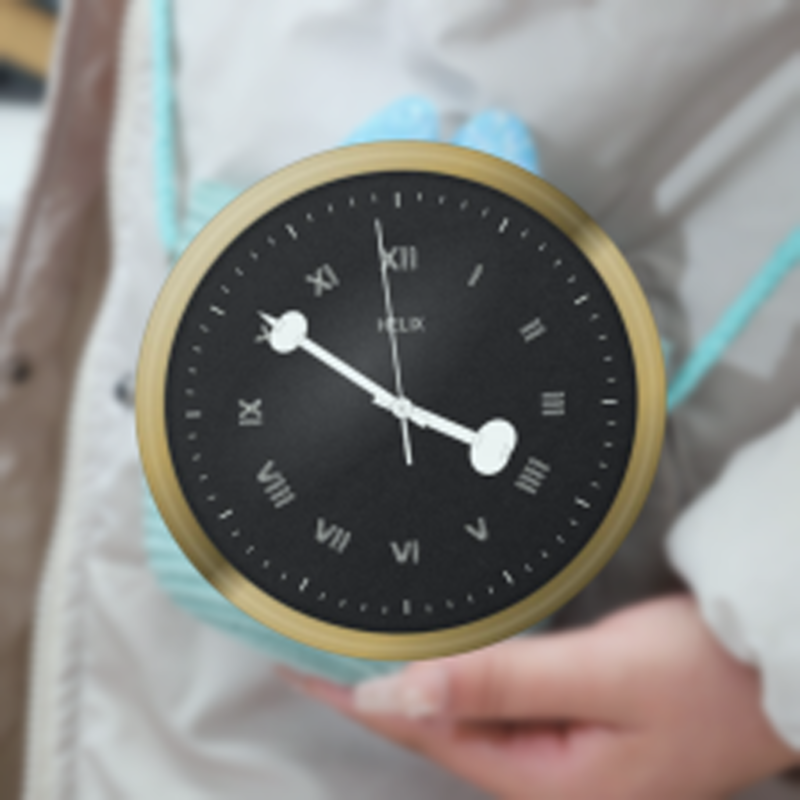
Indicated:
3:50:59
